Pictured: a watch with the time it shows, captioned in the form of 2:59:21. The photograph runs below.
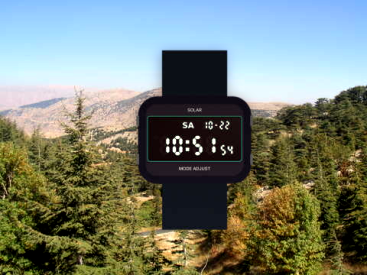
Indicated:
10:51:54
